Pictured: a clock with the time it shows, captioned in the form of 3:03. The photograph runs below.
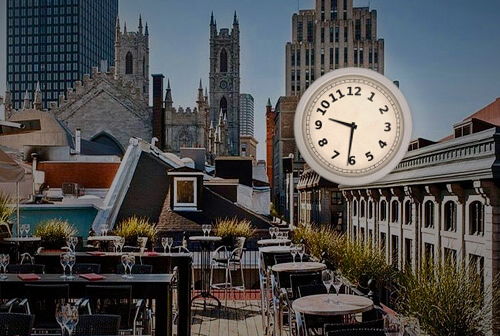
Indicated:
9:31
